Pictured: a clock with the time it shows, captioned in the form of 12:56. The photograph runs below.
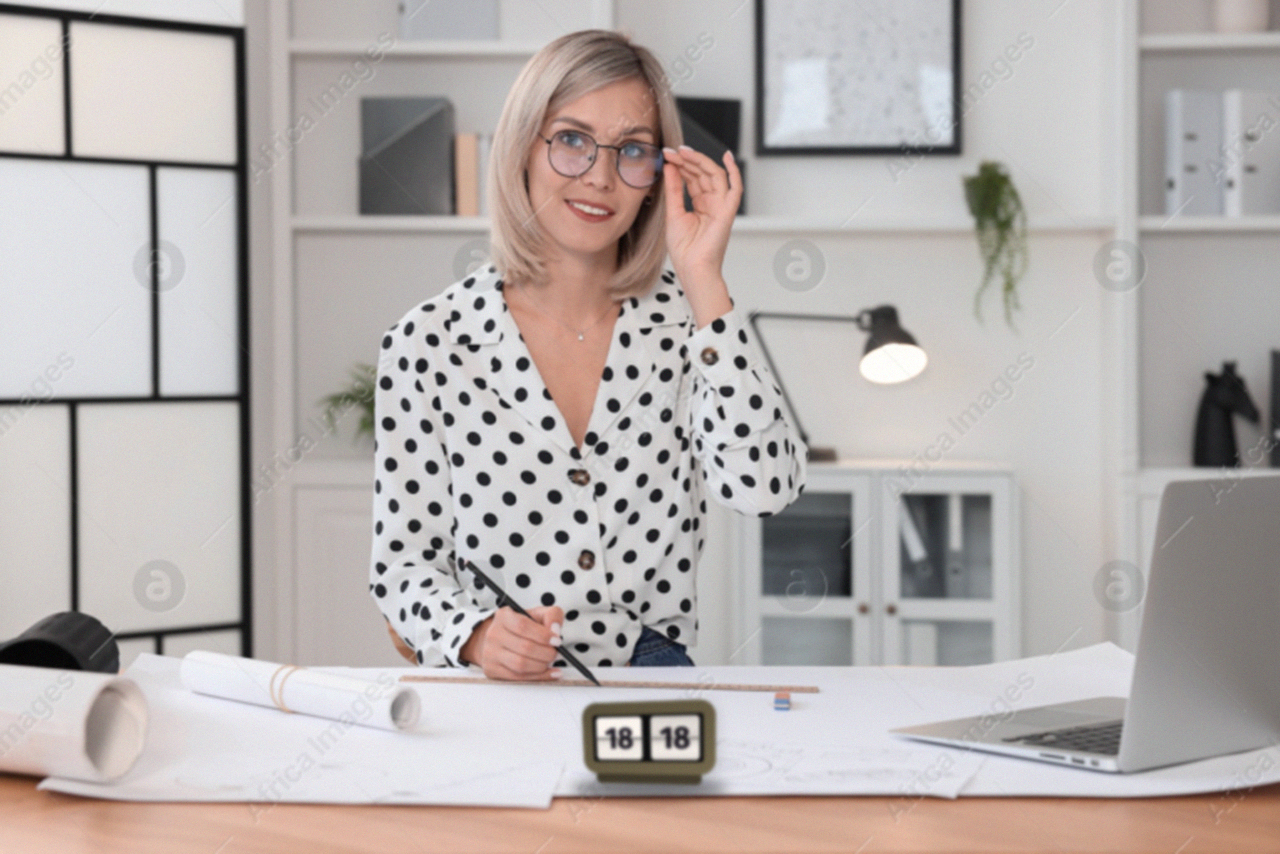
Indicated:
18:18
